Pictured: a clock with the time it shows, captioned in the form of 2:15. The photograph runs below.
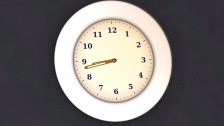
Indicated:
8:43
